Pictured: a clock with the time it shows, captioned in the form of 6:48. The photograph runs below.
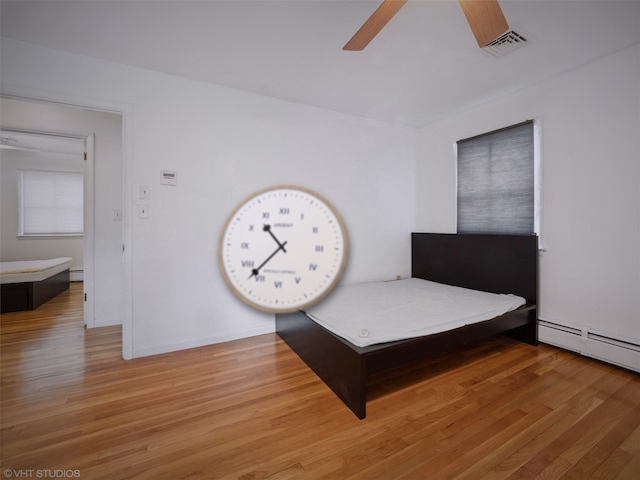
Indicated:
10:37
